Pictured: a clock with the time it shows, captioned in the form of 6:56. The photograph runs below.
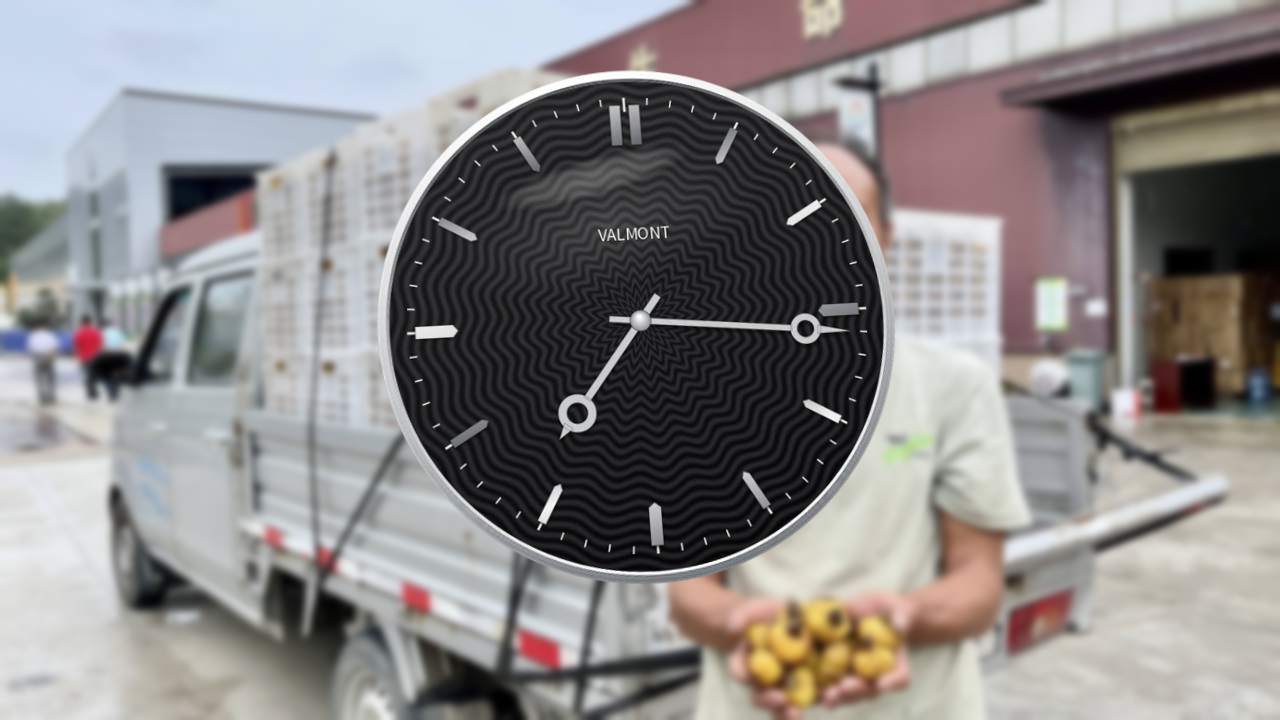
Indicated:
7:16
